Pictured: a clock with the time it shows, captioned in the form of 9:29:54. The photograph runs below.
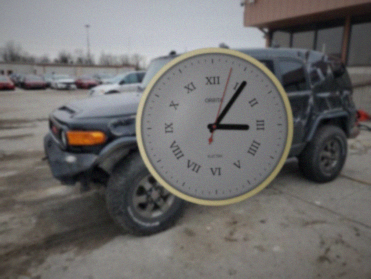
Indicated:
3:06:03
